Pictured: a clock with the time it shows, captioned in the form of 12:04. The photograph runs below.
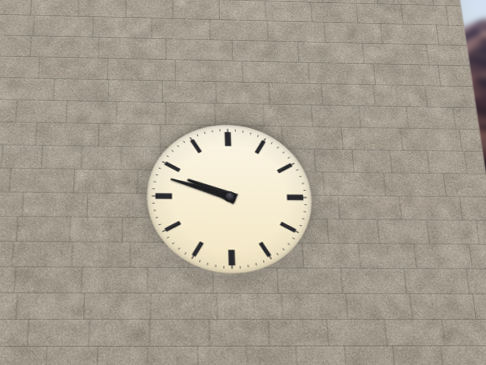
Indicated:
9:48
